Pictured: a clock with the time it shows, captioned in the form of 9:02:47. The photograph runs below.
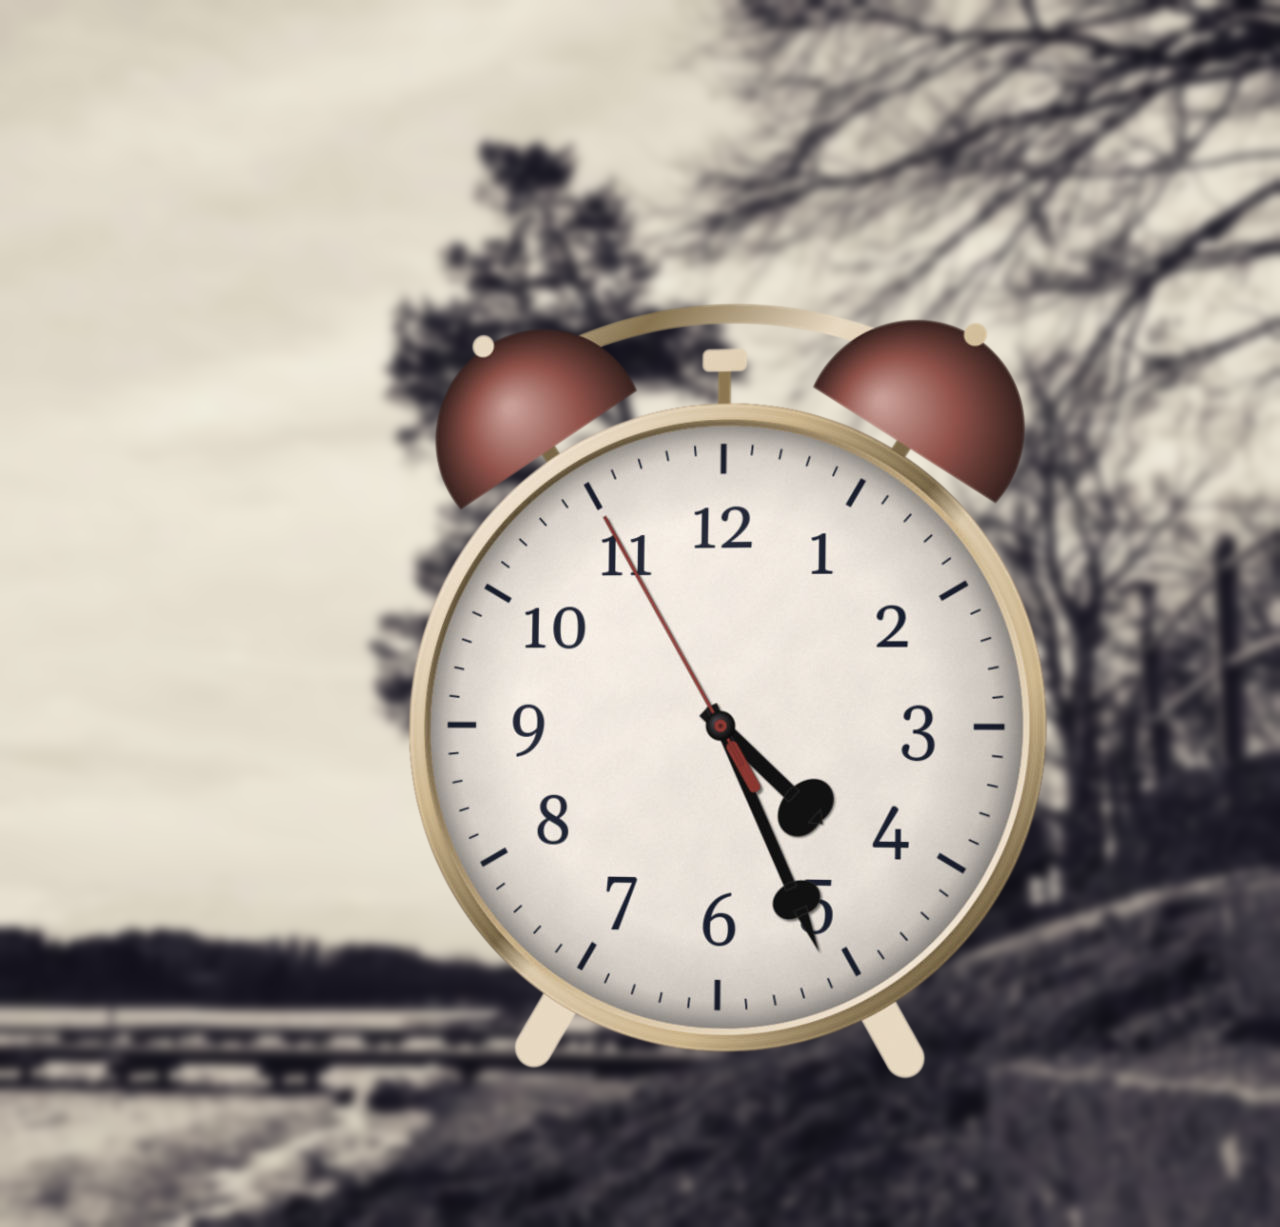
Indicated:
4:25:55
